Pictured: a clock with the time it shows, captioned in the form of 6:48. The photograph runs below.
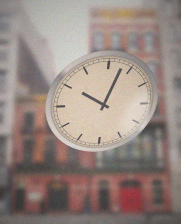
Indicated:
10:03
